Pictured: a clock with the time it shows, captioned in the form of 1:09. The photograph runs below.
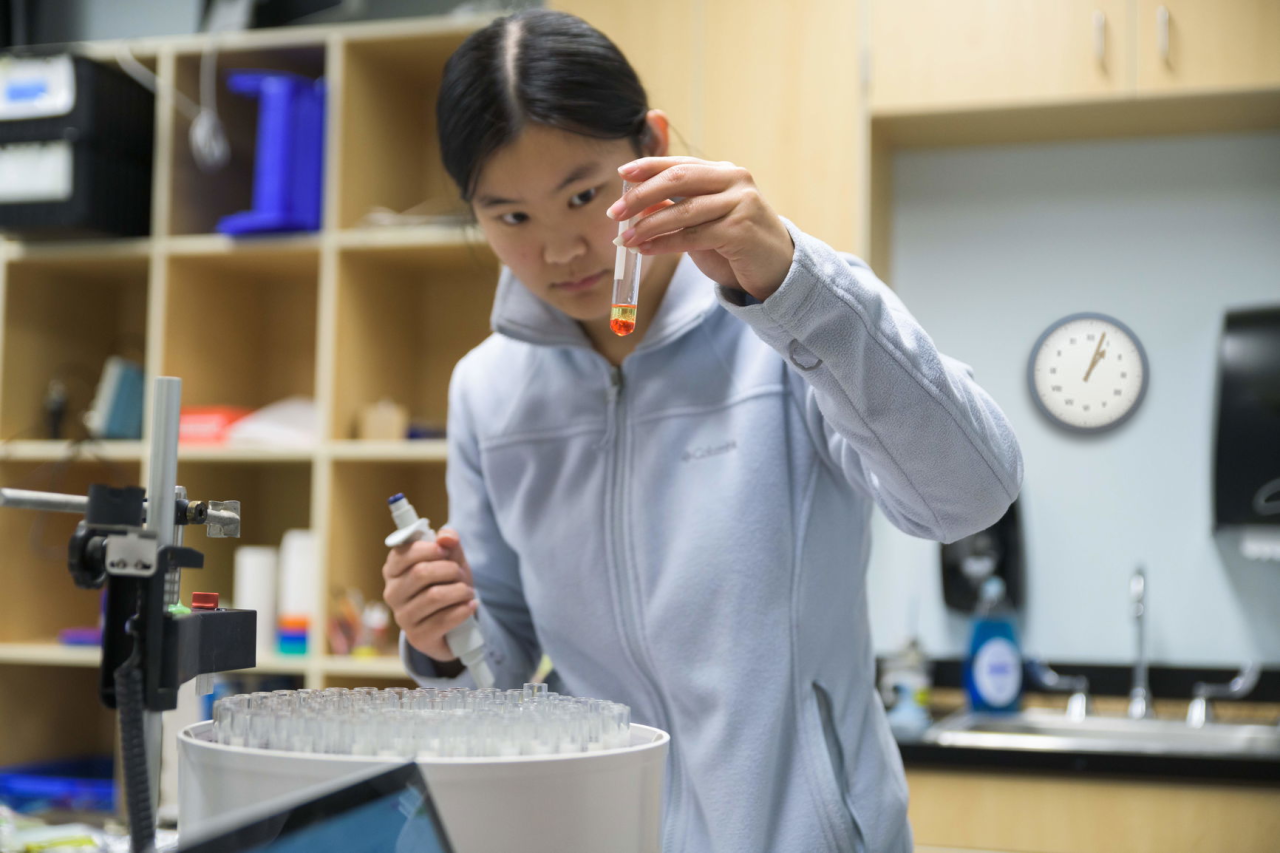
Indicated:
1:03
